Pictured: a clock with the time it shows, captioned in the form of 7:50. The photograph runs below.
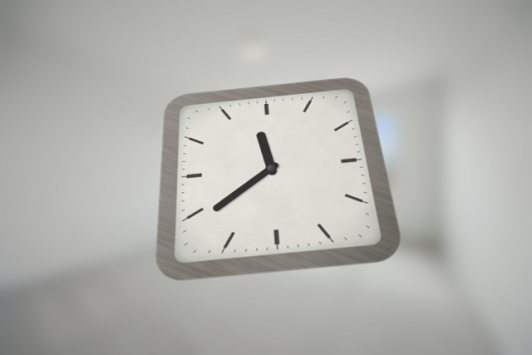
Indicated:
11:39
